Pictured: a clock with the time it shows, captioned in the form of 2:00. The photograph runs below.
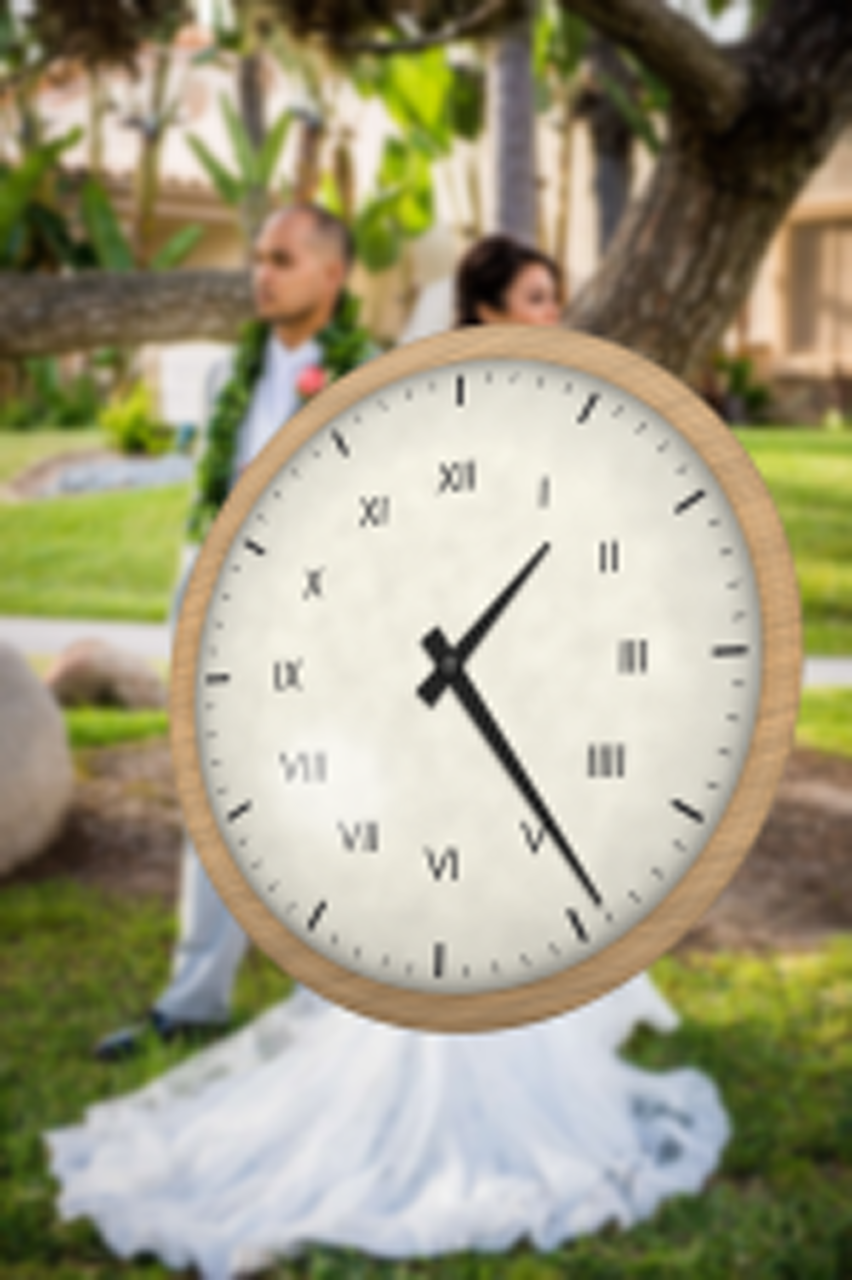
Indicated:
1:24
